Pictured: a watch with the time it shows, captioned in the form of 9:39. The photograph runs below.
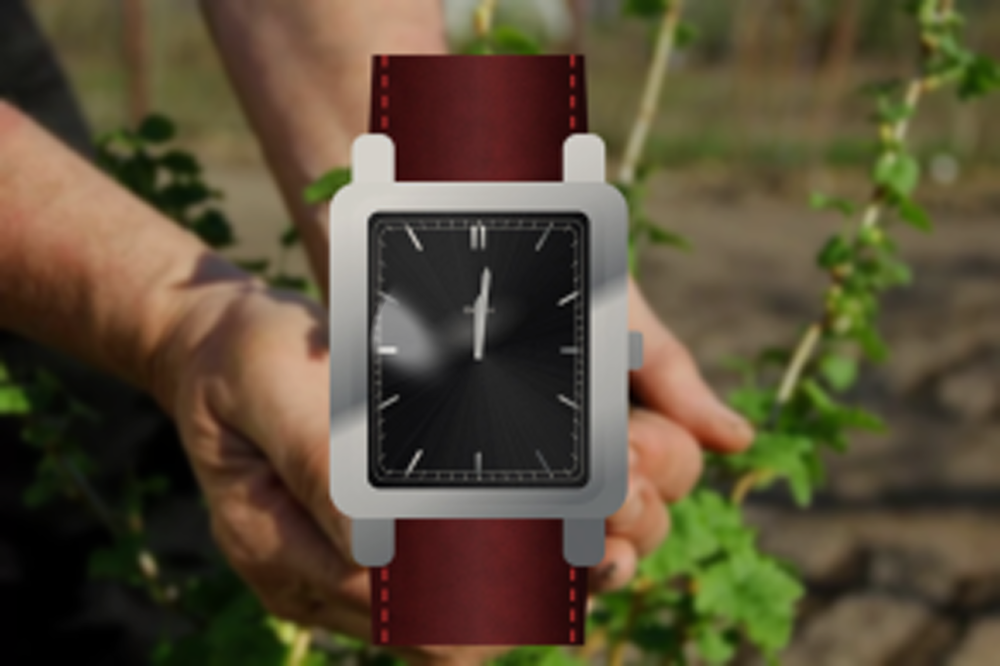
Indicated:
12:01
